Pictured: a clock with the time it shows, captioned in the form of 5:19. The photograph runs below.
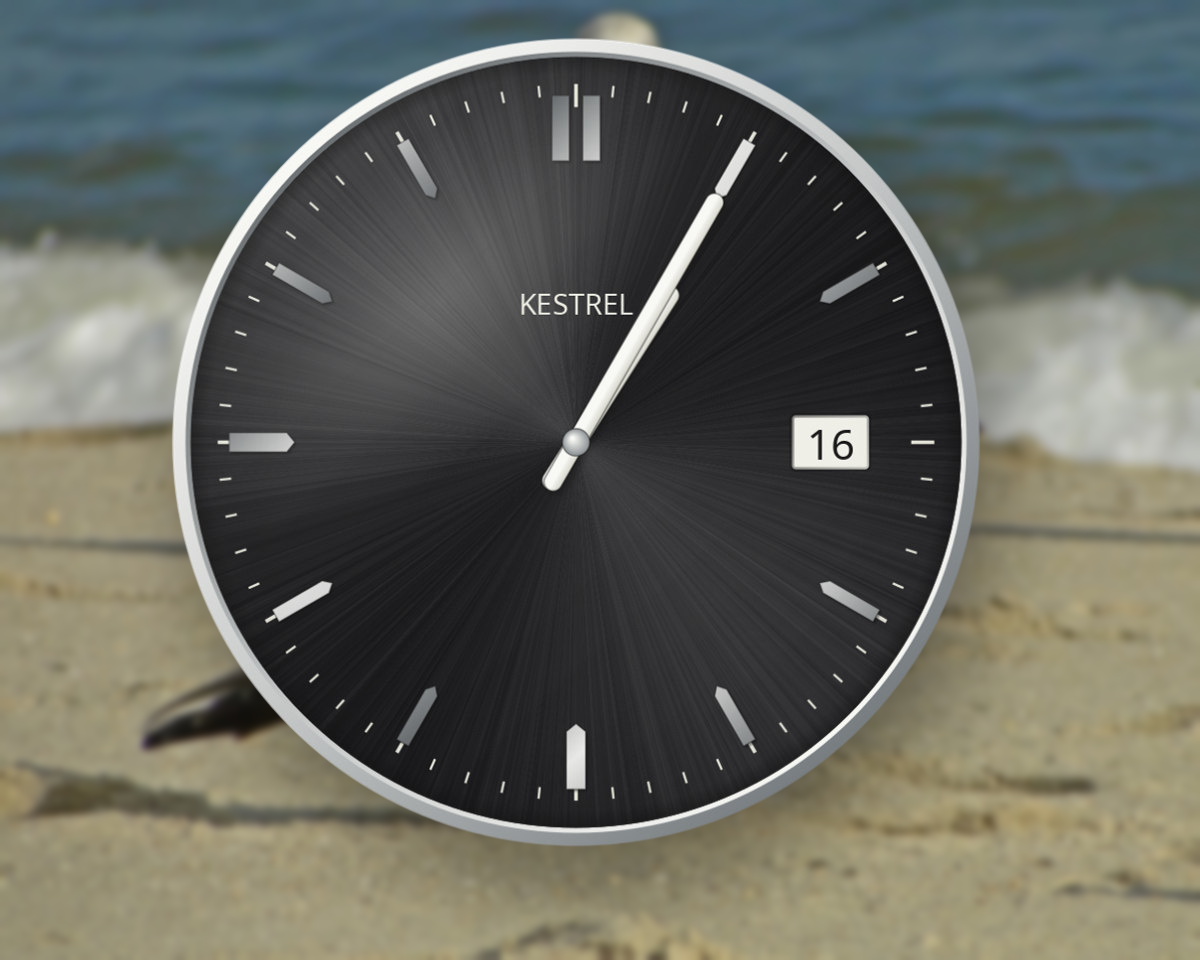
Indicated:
1:05
